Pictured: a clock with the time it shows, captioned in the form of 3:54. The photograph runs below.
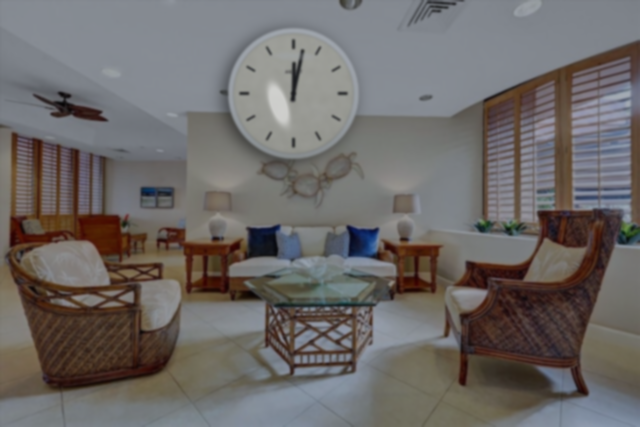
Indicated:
12:02
